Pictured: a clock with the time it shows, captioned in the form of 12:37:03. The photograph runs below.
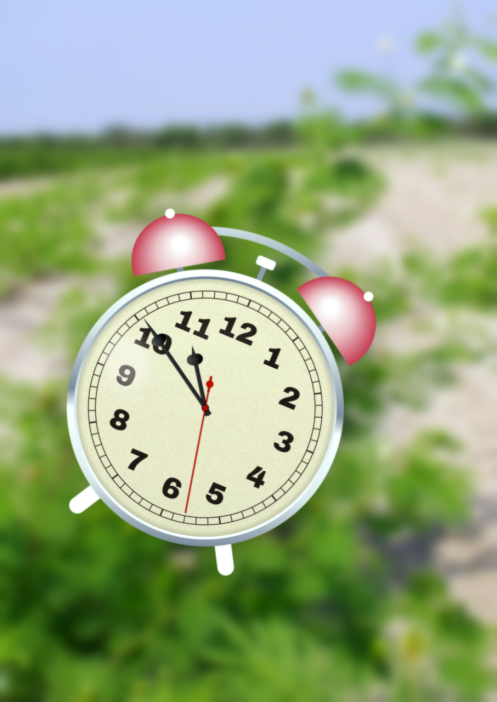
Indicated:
10:50:28
